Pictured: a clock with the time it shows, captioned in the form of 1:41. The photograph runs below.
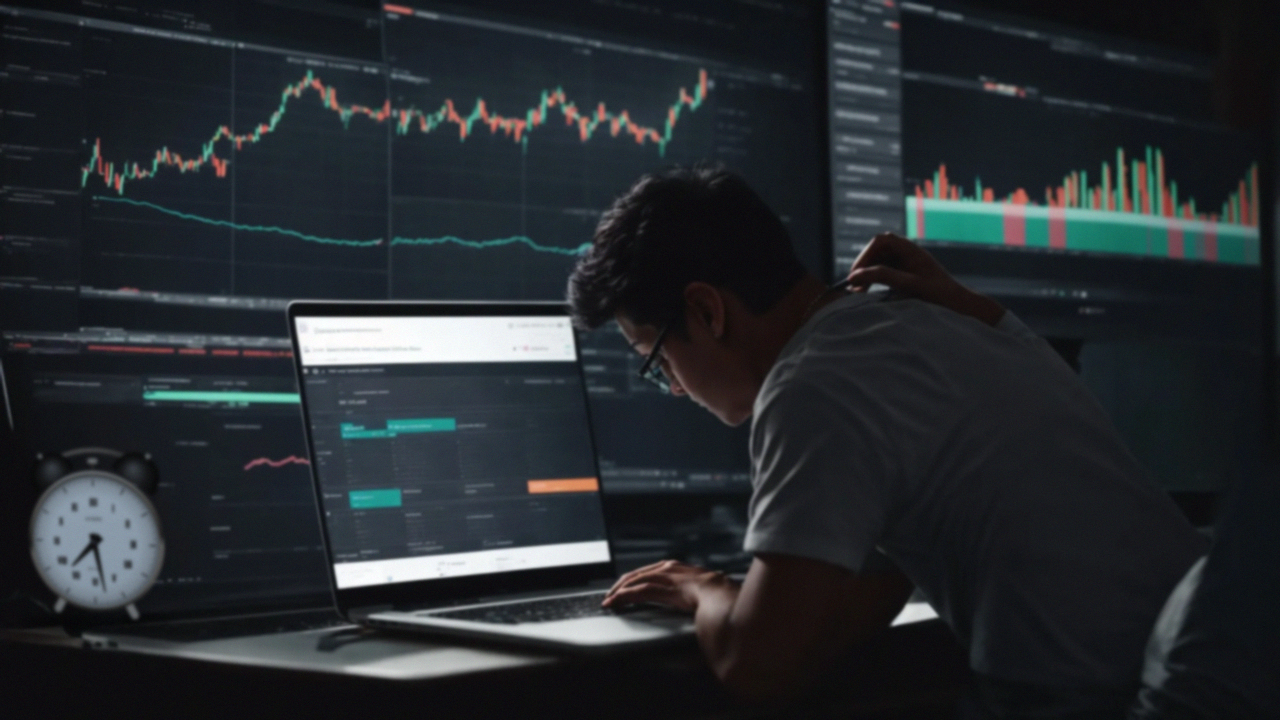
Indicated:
7:28
